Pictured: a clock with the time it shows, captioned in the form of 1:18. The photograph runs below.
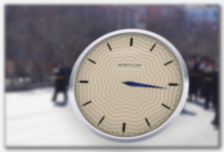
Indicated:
3:16
